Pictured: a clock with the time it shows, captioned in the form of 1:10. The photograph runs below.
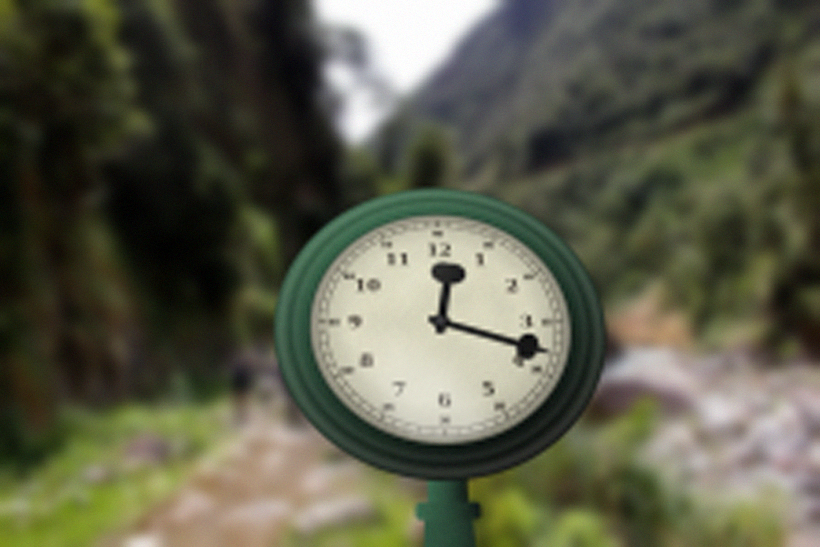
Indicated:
12:18
